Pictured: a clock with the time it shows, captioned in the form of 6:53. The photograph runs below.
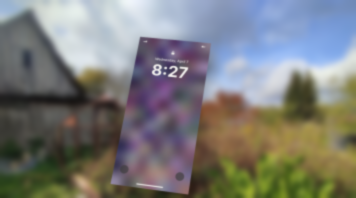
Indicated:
8:27
